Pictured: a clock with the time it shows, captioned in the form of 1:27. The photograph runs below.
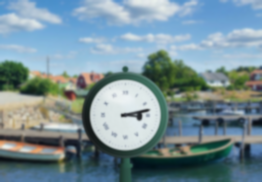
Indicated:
3:13
